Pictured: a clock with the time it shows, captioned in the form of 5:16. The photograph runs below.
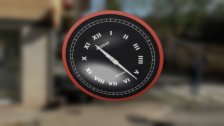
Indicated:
11:27
